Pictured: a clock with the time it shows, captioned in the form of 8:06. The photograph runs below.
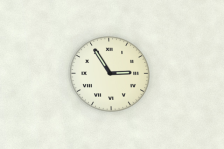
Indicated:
2:55
